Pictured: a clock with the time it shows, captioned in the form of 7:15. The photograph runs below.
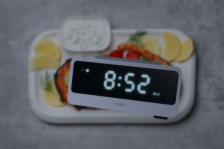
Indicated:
8:52
